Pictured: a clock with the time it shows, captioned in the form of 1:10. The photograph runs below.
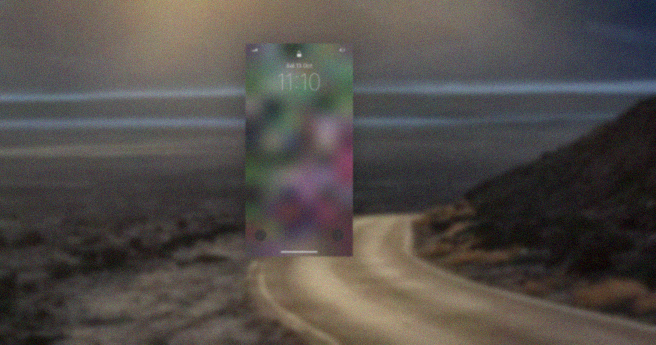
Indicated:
11:10
